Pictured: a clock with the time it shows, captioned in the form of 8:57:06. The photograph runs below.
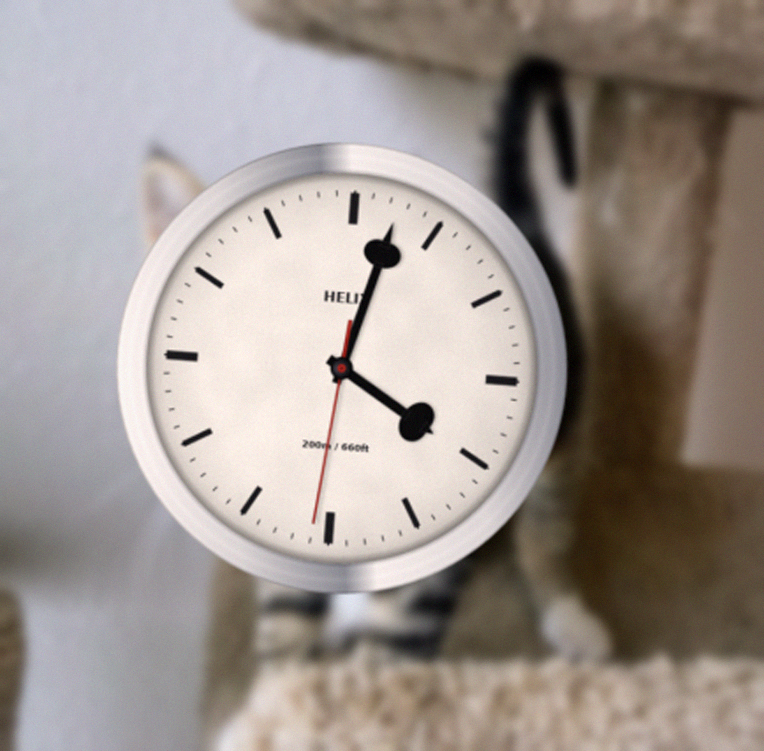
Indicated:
4:02:31
